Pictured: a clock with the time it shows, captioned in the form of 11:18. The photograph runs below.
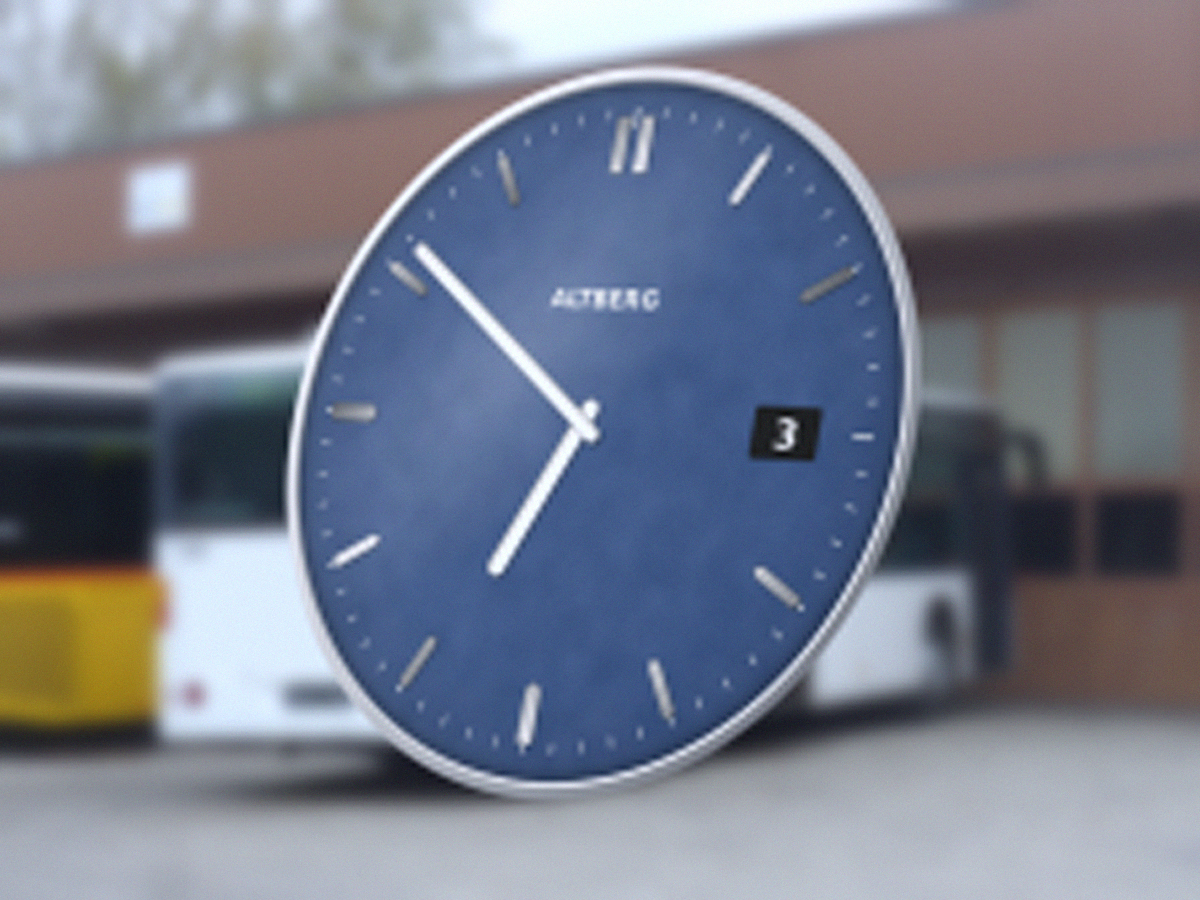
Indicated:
6:51
